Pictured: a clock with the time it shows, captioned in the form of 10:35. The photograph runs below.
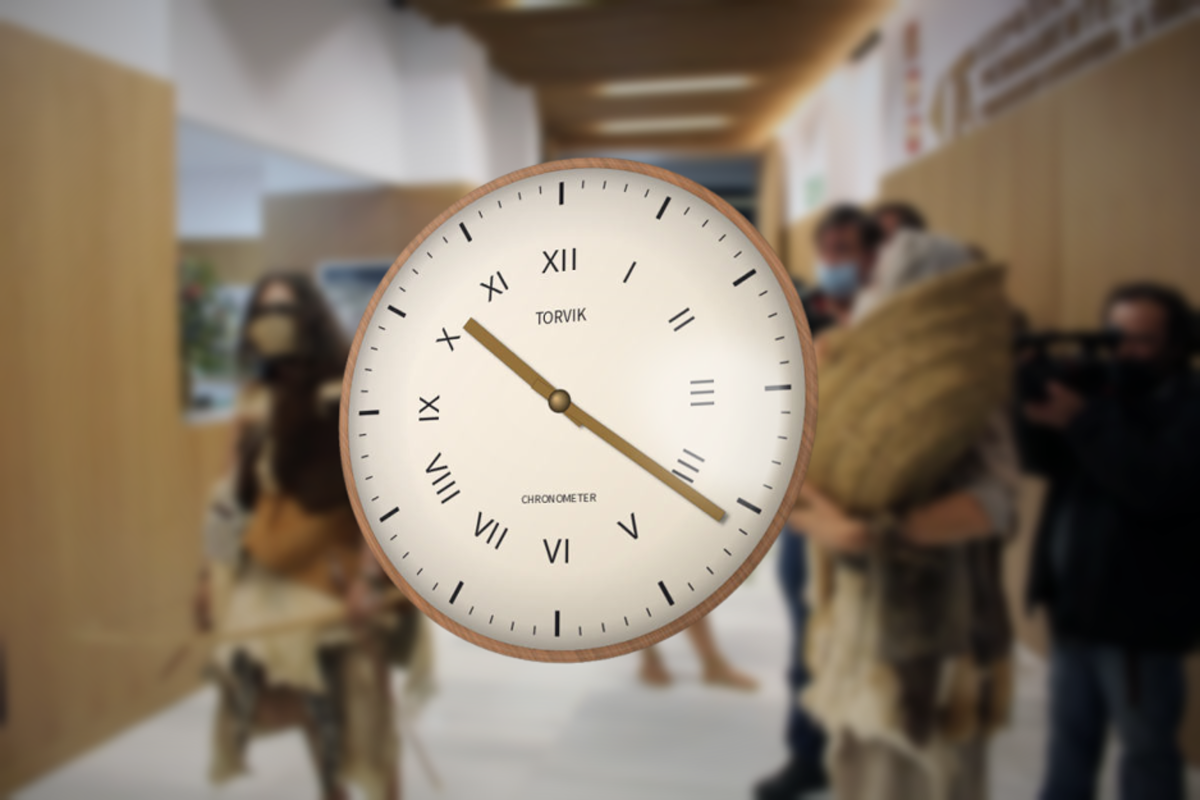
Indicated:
10:21
